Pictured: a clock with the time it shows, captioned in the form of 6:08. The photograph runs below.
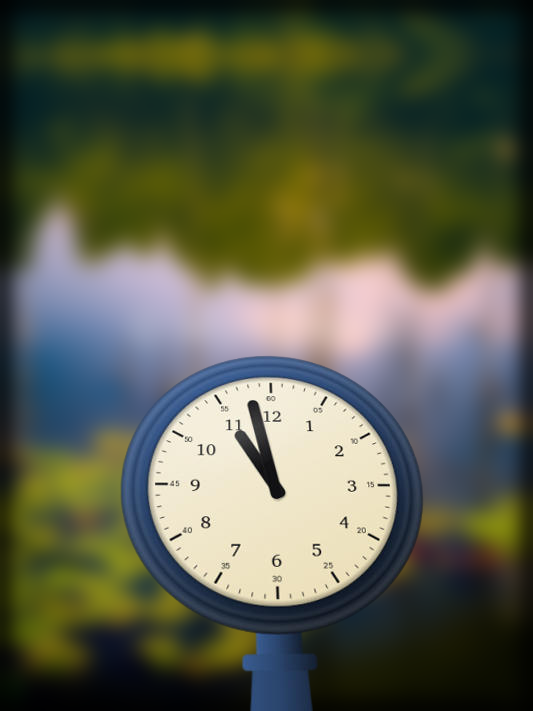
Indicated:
10:58
